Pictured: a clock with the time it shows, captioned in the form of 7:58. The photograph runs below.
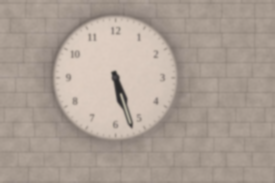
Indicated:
5:27
